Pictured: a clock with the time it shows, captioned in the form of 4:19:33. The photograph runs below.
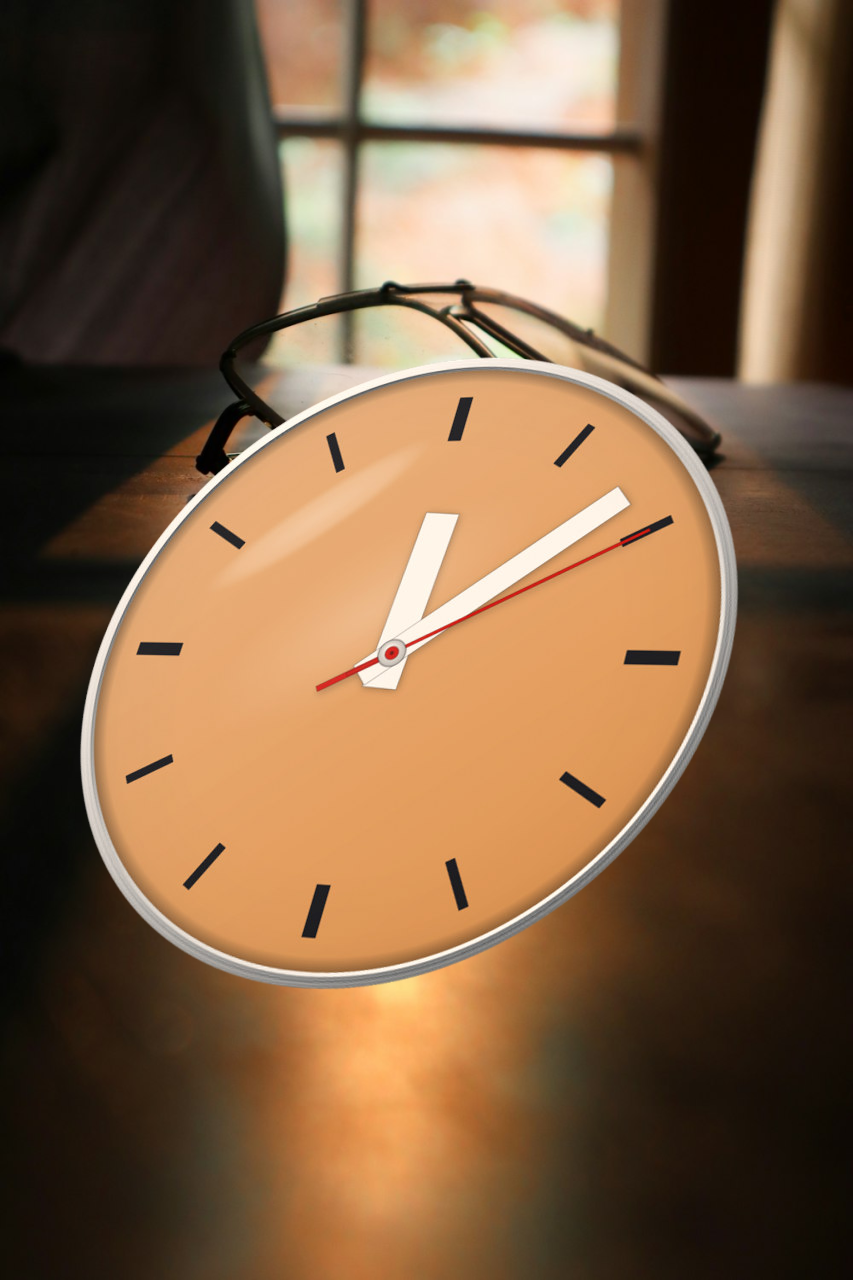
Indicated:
12:08:10
